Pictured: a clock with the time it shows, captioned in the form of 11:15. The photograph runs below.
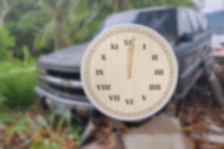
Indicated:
12:01
